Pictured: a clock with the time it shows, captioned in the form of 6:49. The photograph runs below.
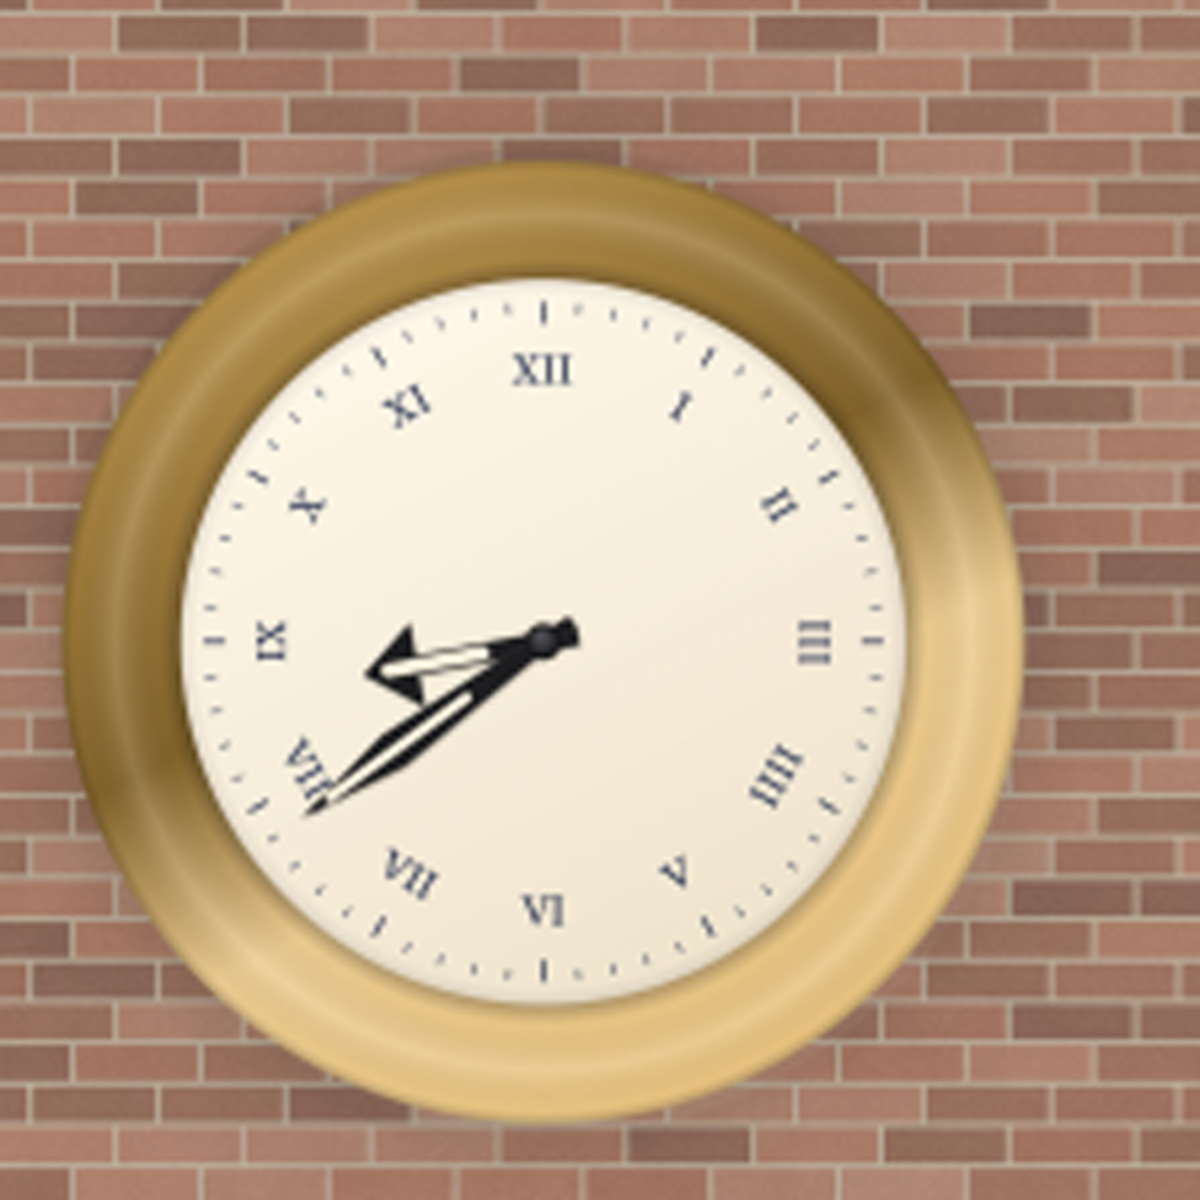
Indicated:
8:39
